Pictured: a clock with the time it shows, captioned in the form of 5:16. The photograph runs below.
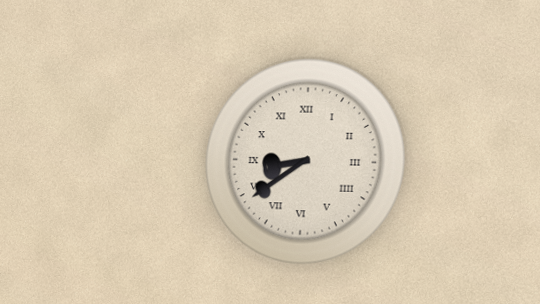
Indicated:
8:39
